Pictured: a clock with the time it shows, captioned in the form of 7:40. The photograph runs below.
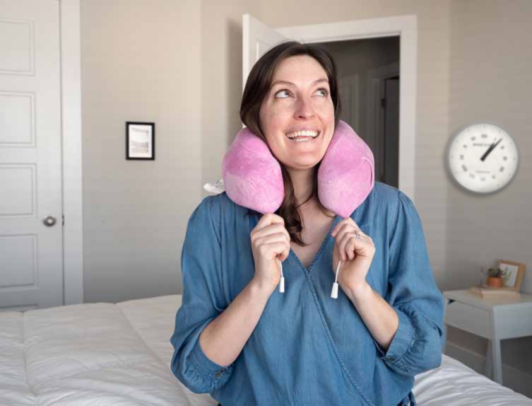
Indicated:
1:07
